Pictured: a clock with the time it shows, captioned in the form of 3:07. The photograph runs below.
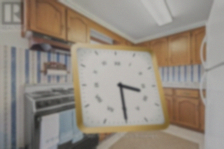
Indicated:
3:30
